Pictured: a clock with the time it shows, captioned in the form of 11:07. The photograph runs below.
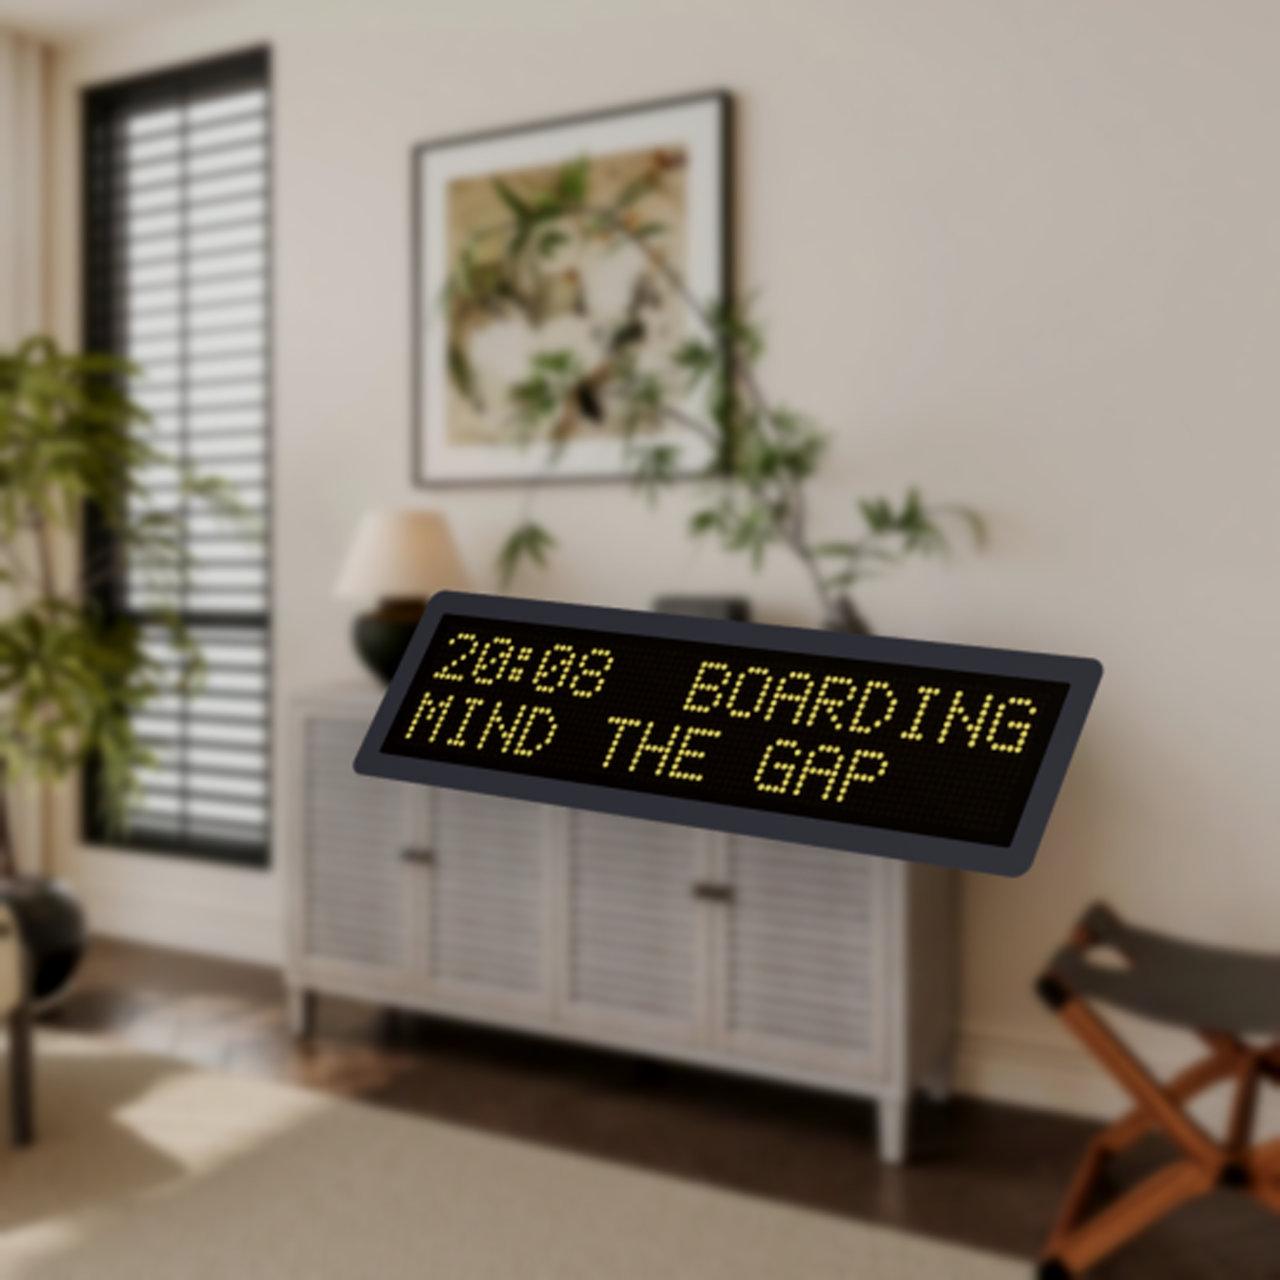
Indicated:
20:08
